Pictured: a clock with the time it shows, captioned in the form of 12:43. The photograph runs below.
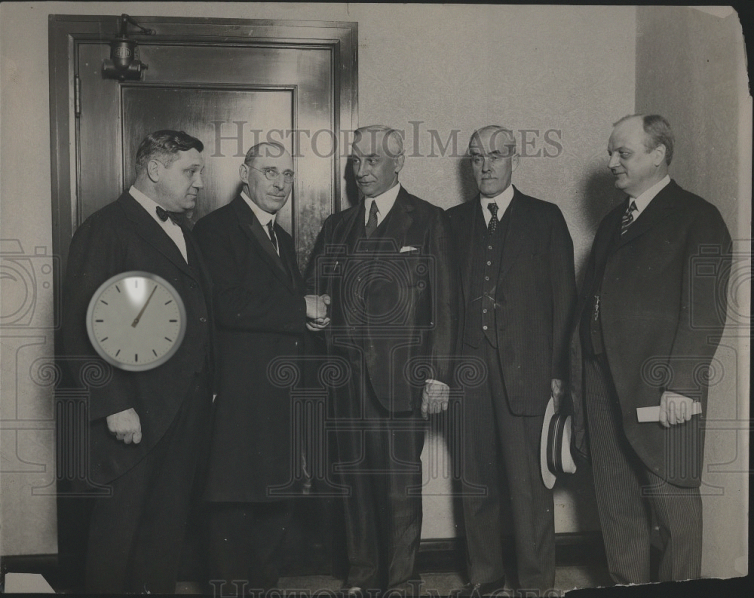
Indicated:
1:05
